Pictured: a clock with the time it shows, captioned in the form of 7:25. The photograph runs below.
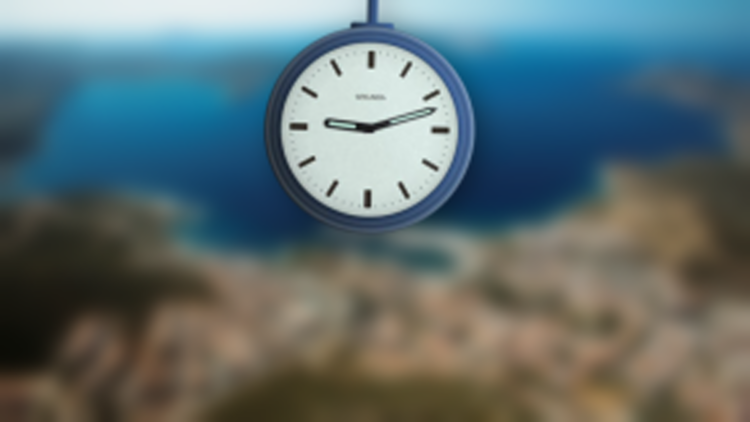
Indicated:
9:12
